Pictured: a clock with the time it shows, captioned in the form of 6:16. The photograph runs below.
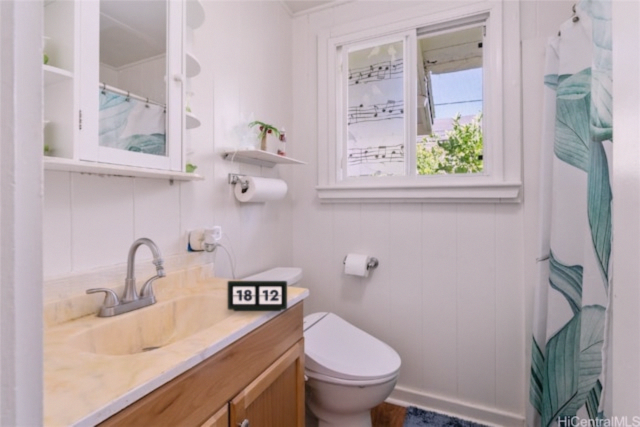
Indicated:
18:12
